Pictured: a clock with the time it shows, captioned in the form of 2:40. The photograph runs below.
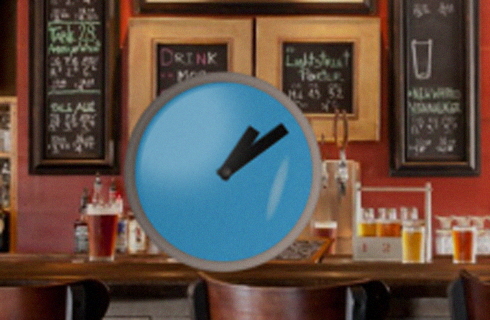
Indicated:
1:09
